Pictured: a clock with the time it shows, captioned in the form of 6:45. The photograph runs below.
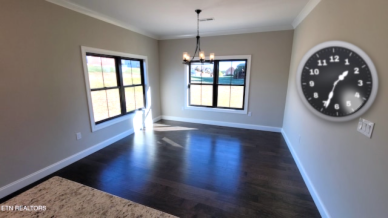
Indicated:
1:34
